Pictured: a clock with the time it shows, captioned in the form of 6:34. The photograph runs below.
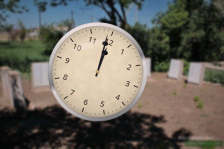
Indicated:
11:59
